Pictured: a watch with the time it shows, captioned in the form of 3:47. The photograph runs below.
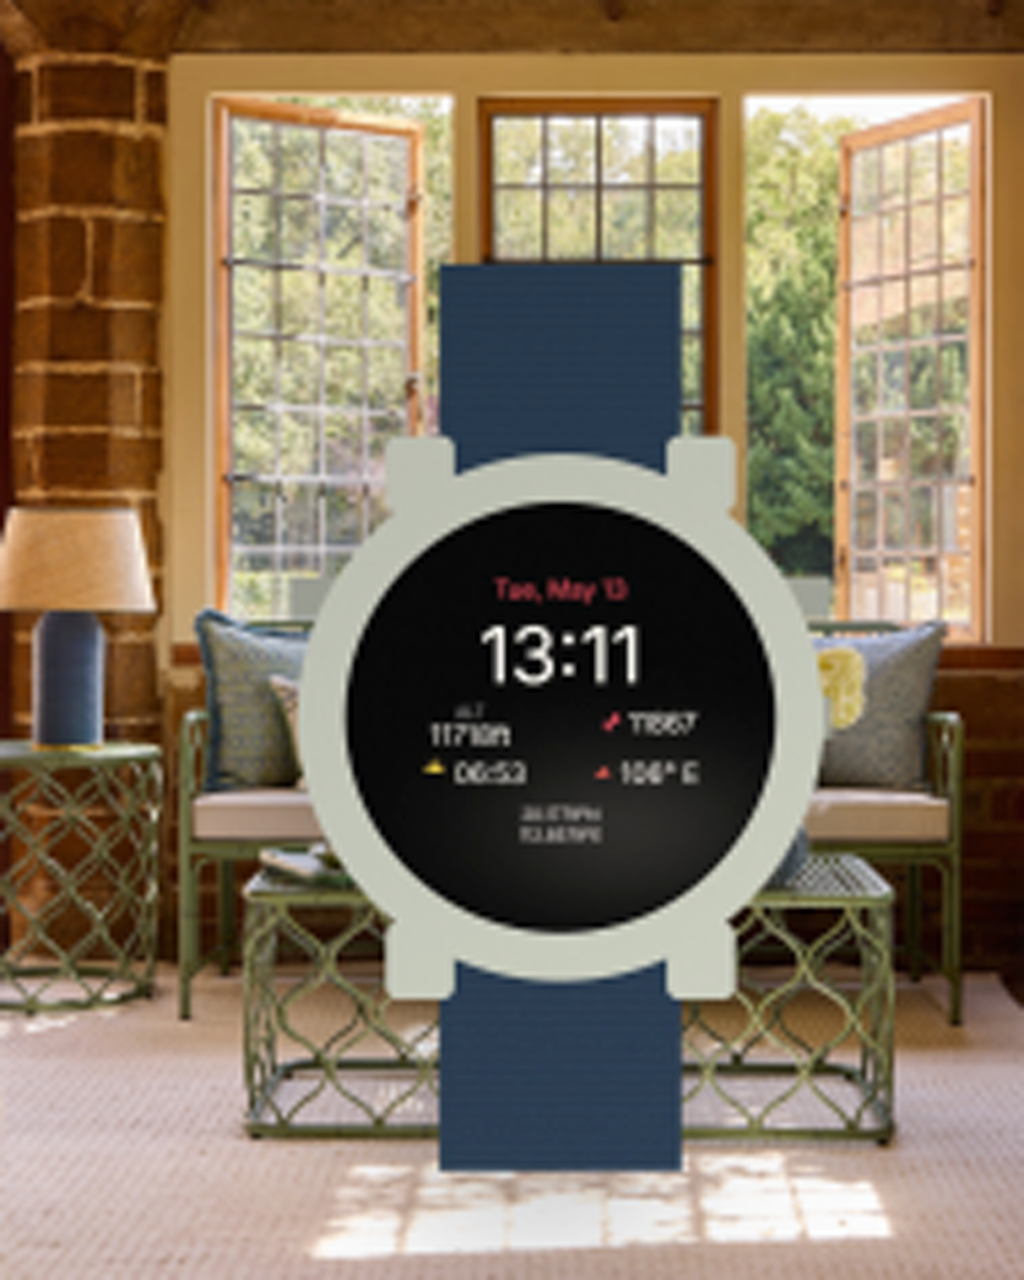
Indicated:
13:11
